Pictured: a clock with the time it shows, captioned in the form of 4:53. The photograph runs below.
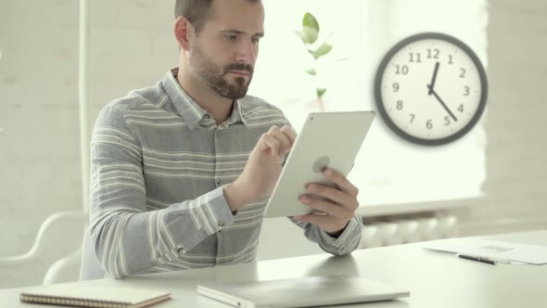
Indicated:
12:23
